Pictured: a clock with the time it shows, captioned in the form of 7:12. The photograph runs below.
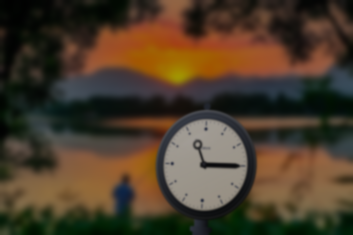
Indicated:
11:15
